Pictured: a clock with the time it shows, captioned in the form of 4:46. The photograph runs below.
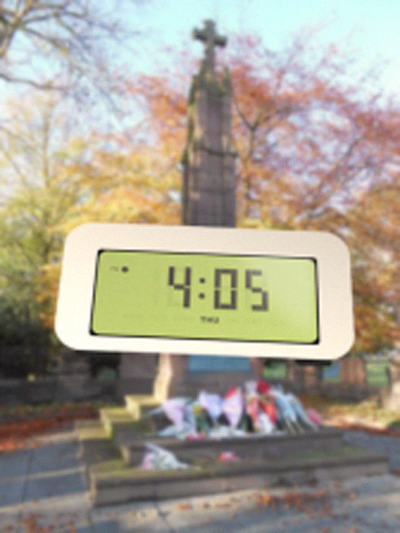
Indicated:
4:05
